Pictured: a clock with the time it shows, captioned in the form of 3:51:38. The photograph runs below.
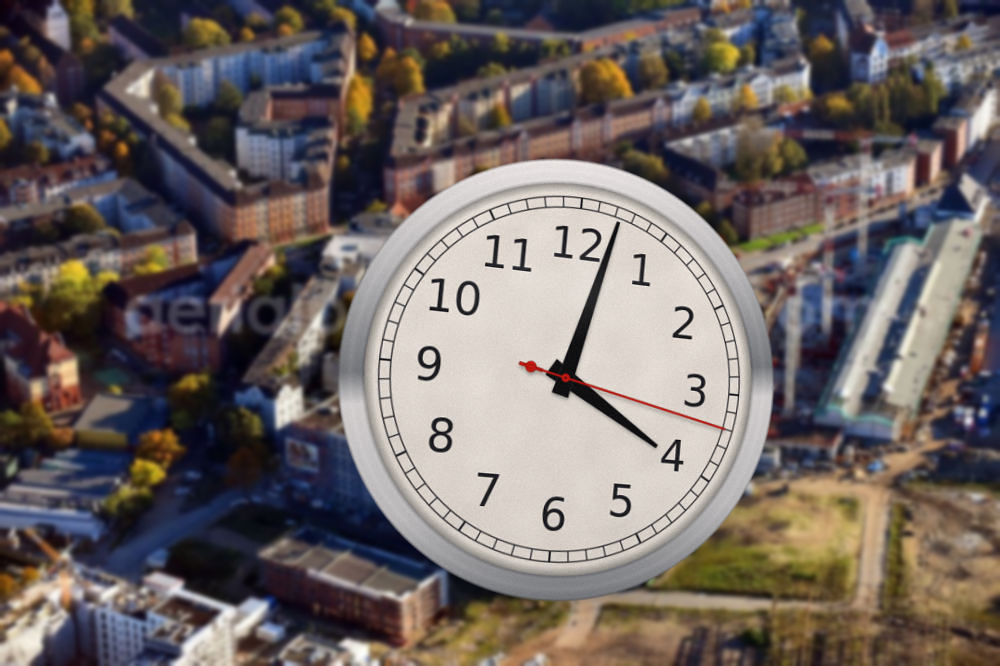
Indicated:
4:02:17
